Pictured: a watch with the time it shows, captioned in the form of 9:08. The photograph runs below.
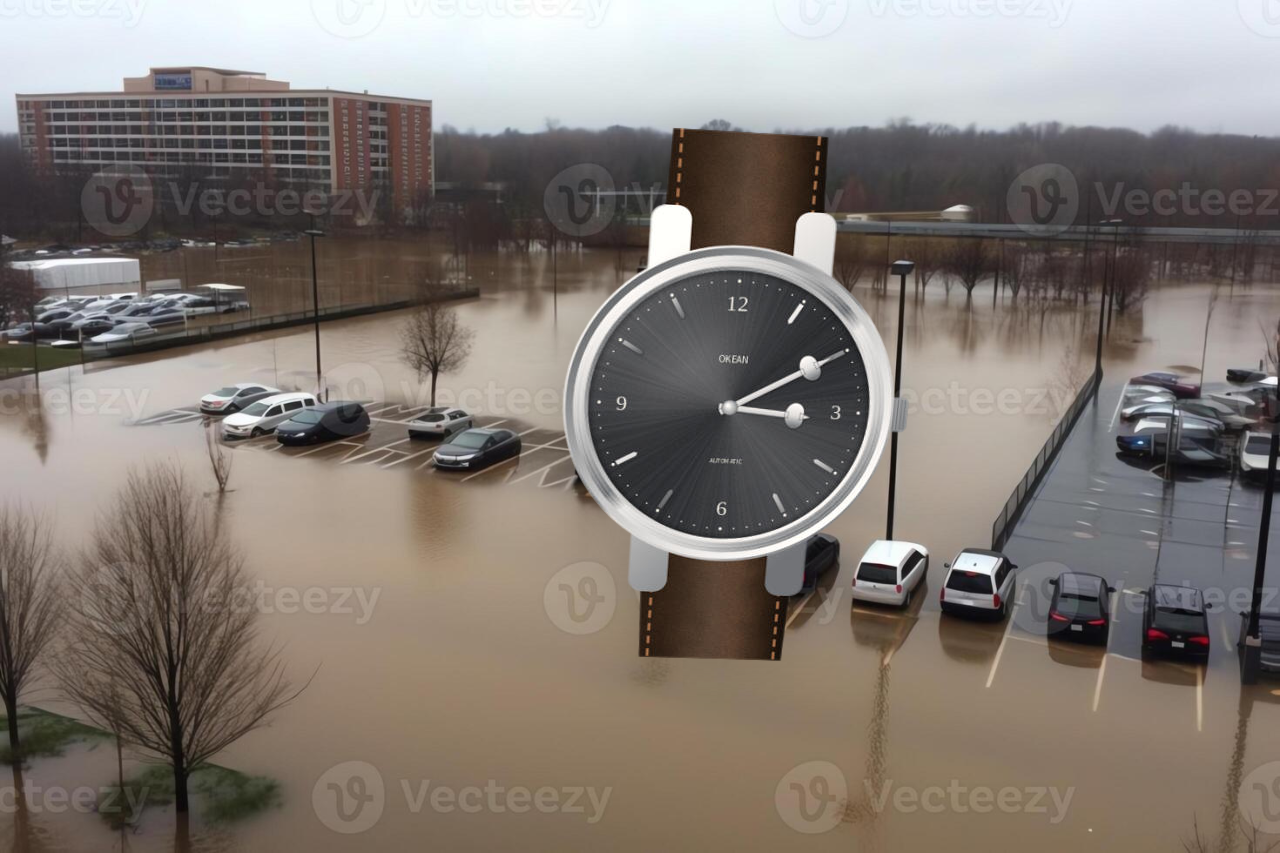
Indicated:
3:10
